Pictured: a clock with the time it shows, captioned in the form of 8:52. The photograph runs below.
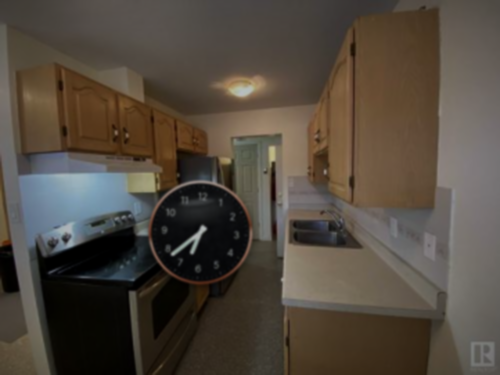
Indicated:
6:38
